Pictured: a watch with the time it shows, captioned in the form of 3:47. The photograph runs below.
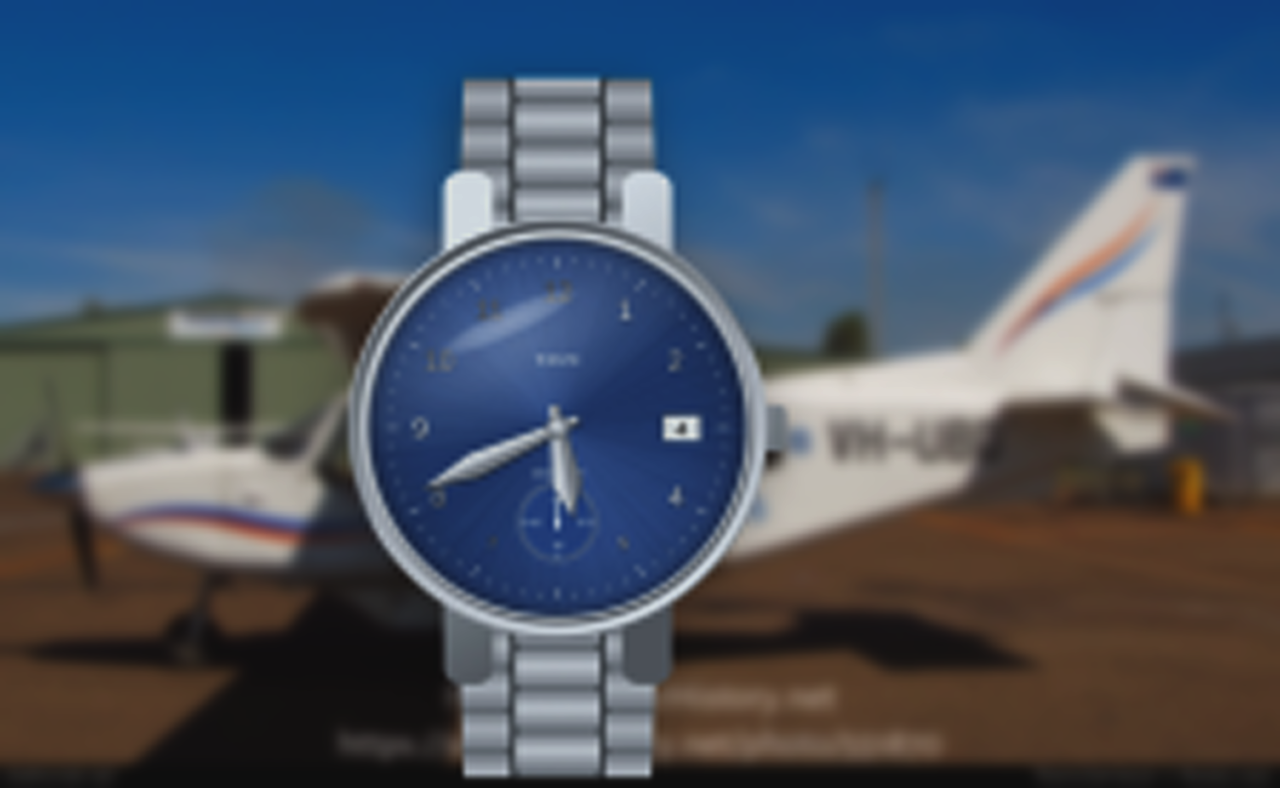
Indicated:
5:41
